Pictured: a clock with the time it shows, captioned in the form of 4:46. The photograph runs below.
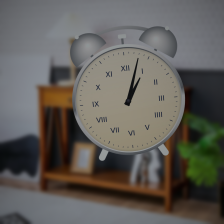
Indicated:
1:03
